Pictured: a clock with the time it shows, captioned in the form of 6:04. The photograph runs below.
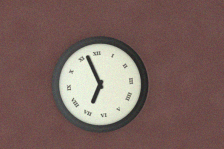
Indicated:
6:57
